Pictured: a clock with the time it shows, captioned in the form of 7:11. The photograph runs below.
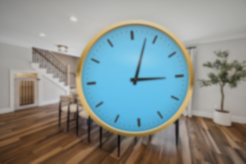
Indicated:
3:03
